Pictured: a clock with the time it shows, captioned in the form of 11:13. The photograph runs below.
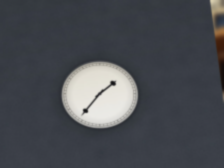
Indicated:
1:36
